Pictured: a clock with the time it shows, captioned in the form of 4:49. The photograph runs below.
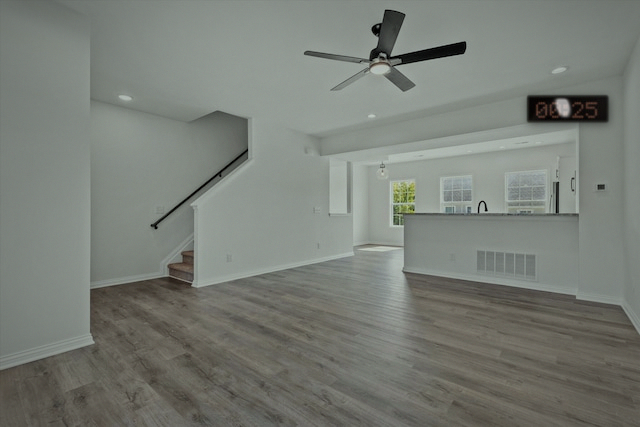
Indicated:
0:25
